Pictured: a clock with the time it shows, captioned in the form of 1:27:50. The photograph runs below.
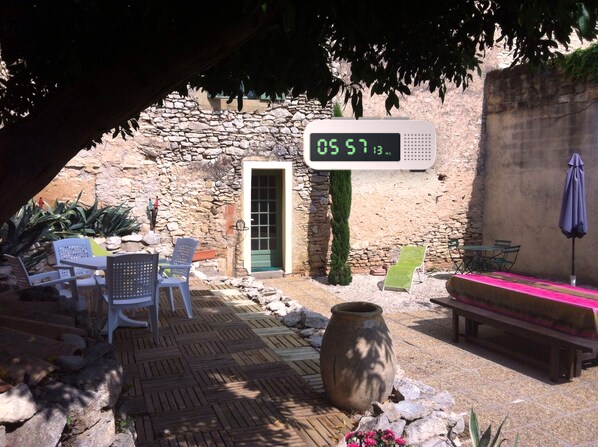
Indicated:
5:57:13
